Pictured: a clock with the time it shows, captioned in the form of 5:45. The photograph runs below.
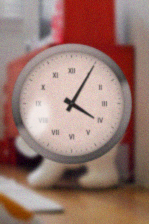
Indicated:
4:05
